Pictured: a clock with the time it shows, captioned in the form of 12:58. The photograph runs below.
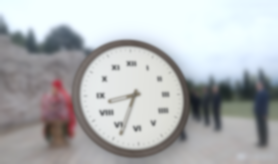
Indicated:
8:34
